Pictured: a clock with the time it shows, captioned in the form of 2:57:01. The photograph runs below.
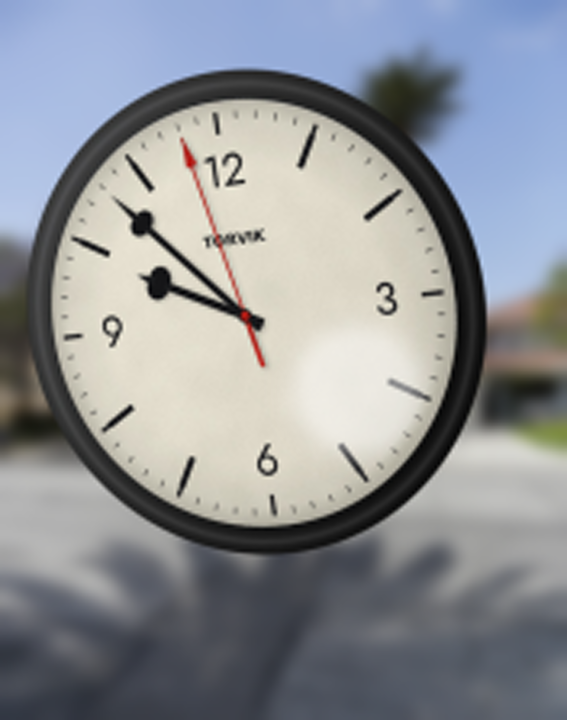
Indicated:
9:52:58
